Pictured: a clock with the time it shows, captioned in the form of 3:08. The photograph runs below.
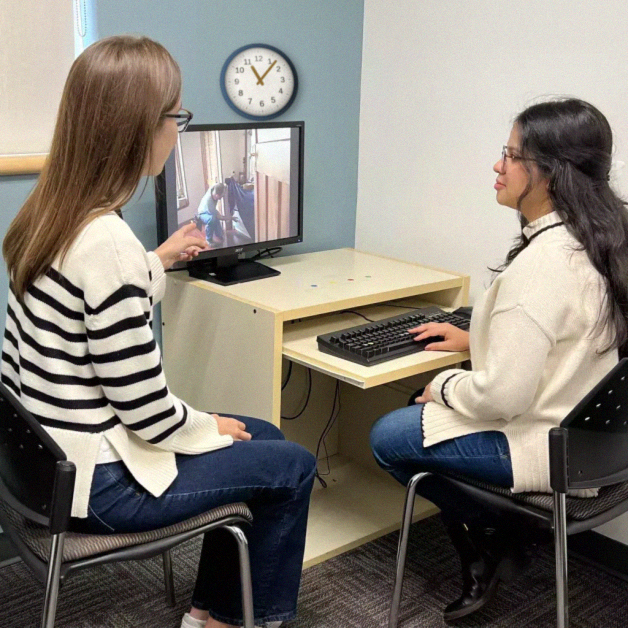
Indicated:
11:07
